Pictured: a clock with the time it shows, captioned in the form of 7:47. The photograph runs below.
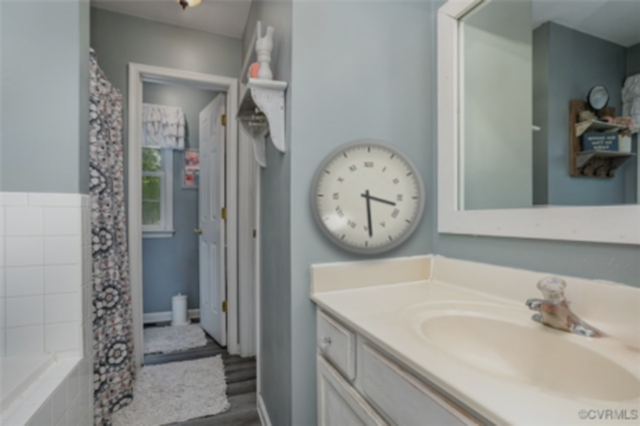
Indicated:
3:29
